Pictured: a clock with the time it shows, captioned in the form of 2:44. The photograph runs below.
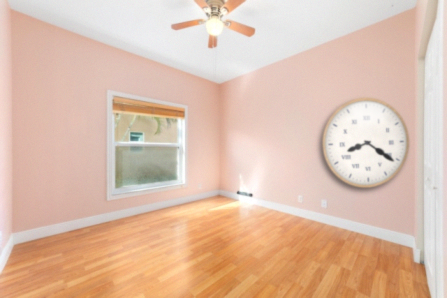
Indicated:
8:21
